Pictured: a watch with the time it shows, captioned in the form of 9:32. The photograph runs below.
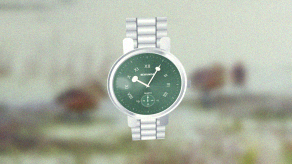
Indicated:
10:05
